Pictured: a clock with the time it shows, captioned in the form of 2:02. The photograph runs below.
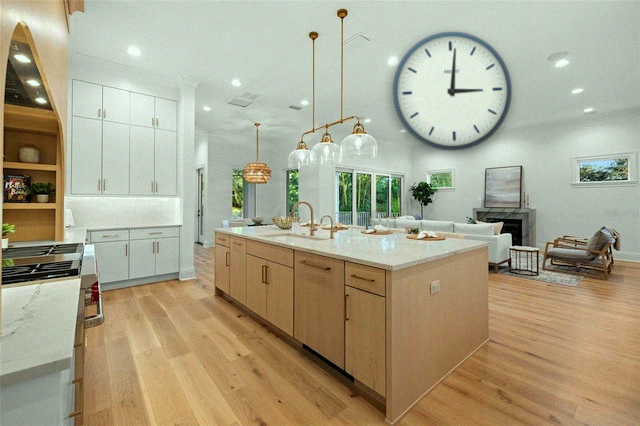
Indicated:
3:01
